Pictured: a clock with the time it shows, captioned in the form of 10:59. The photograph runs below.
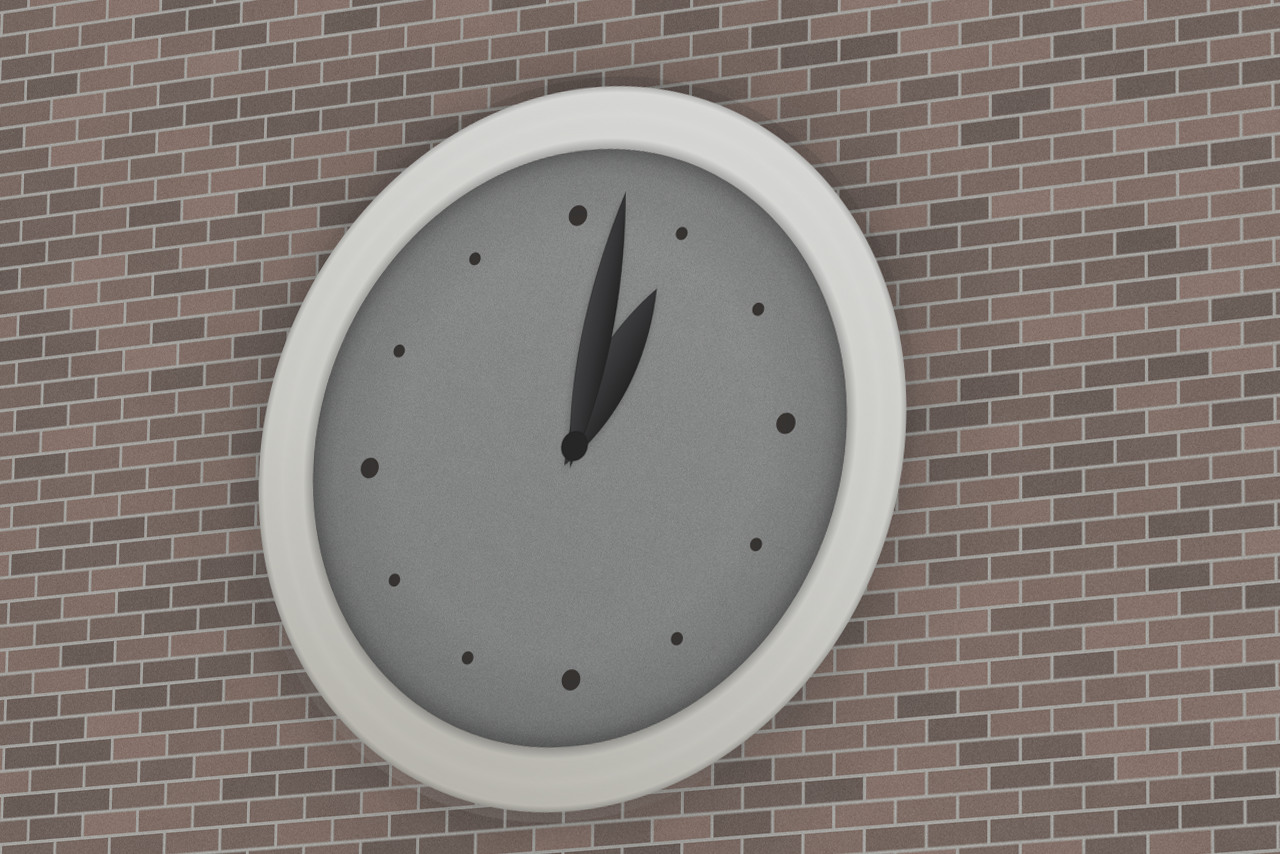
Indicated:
1:02
